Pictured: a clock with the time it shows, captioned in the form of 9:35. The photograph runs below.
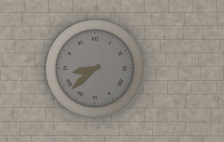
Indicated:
8:38
